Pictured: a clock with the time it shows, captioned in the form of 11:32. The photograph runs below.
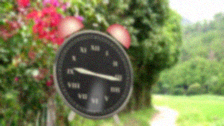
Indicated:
9:16
